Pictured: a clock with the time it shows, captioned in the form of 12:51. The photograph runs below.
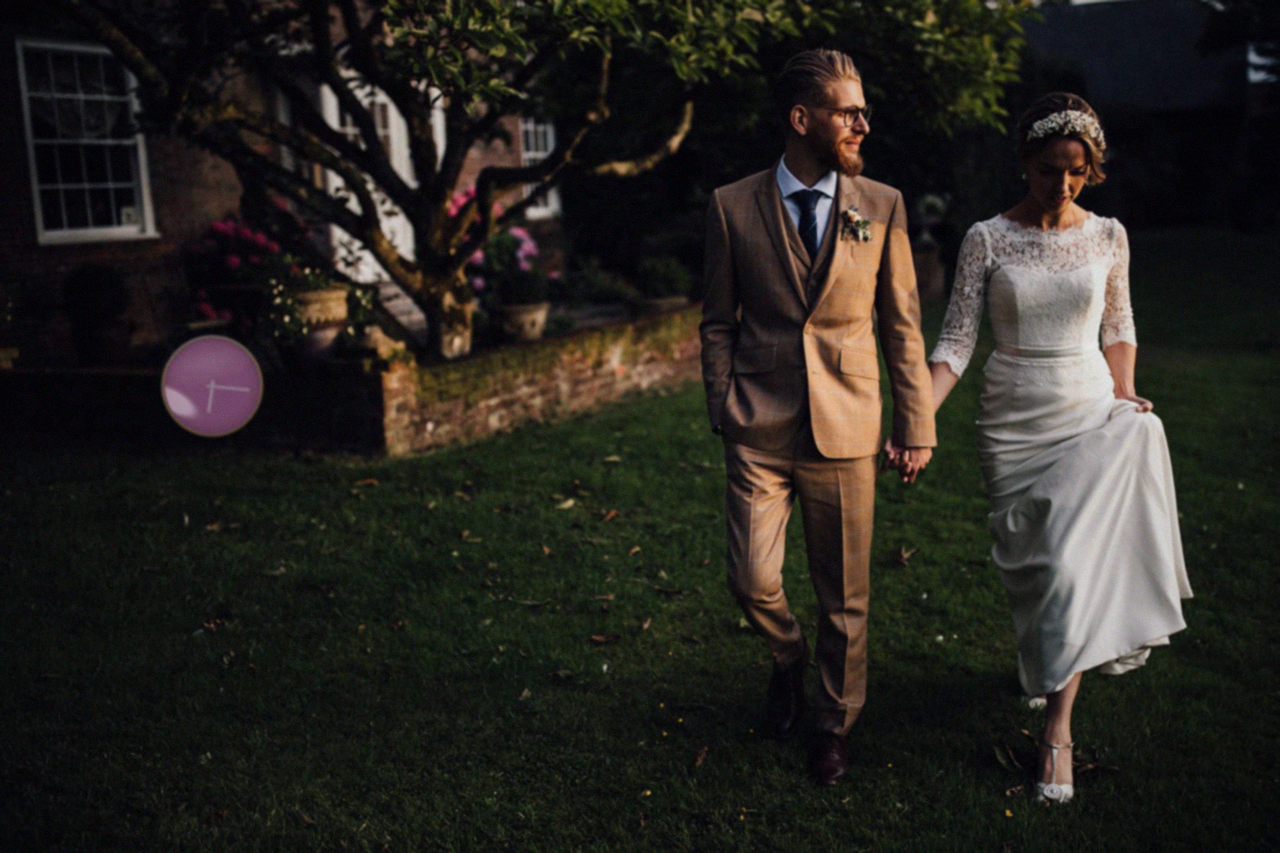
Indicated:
6:16
